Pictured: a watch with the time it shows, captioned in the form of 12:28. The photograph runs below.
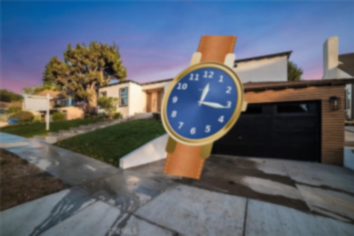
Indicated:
12:16
